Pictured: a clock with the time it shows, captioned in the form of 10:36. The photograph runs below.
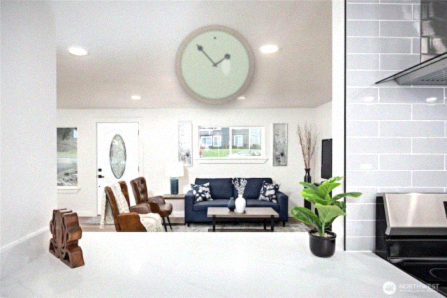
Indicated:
1:53
